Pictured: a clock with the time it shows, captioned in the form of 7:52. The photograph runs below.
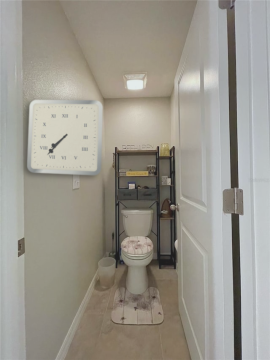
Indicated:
7:37
